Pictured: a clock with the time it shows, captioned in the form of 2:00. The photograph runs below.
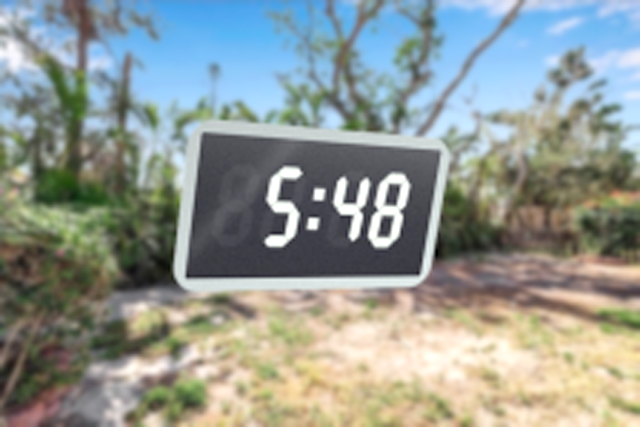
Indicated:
5:48
